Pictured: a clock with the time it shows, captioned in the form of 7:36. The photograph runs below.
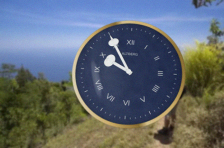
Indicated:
9:55
